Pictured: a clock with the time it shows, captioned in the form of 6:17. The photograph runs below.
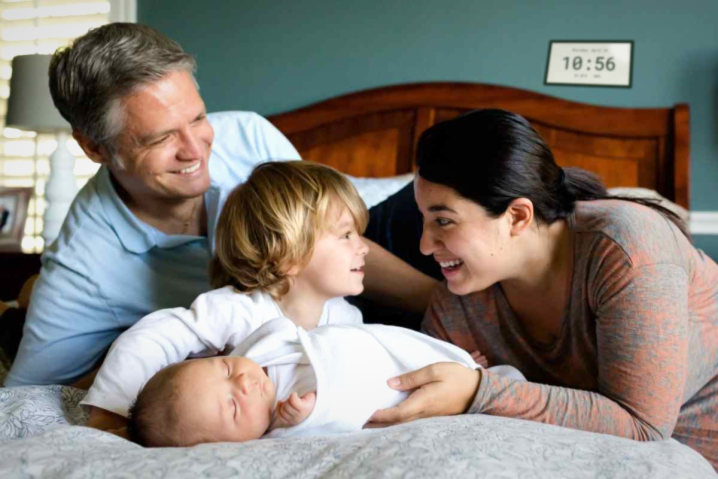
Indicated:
10:56
